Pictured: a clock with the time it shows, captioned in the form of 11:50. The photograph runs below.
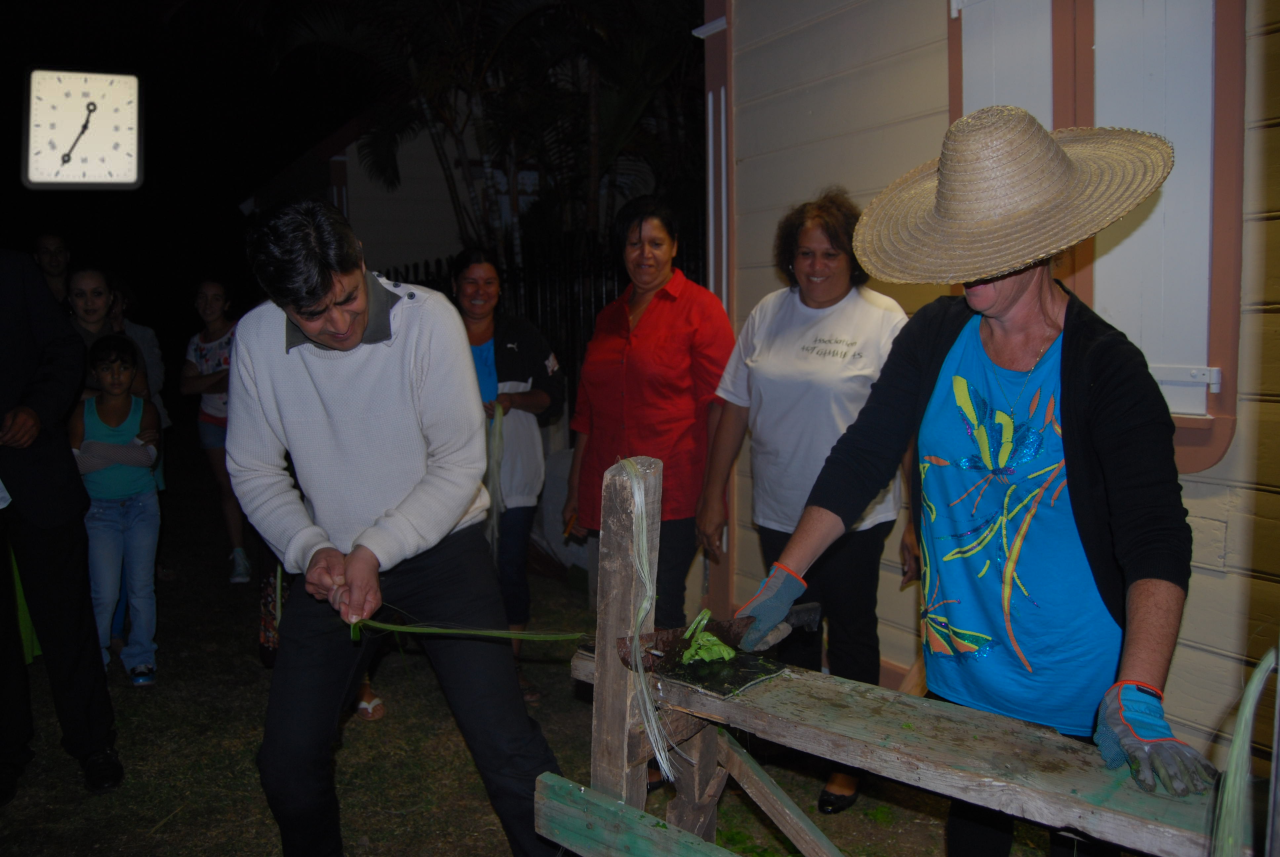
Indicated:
12:35
